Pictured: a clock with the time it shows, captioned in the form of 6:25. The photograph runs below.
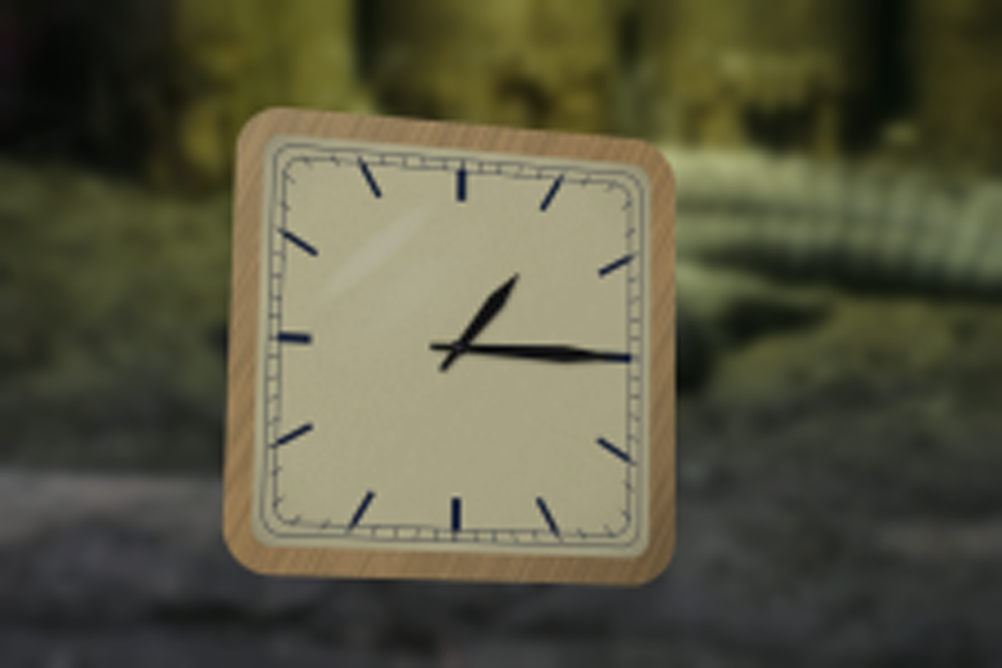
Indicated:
1:15
